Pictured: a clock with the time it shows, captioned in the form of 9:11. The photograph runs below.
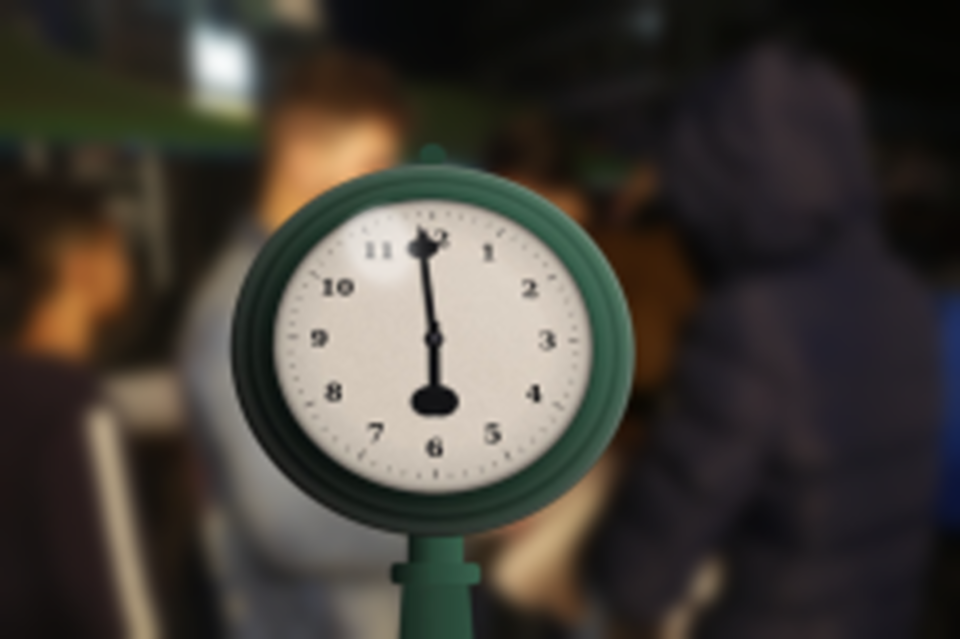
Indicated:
5:59
